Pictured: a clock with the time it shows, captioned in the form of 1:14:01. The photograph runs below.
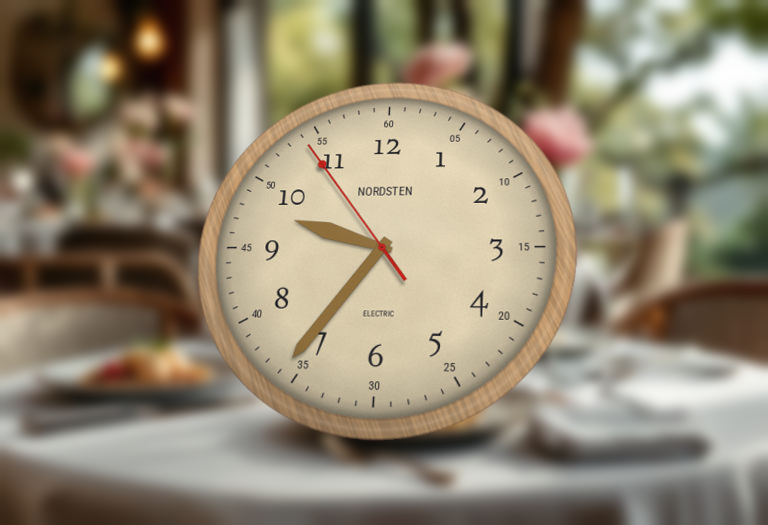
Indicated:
9:35:54
